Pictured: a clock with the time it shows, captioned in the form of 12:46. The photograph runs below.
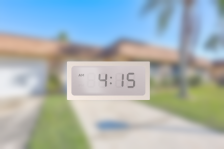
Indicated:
4:15
